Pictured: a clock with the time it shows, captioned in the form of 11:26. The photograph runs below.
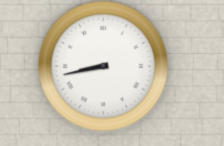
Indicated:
8:43
